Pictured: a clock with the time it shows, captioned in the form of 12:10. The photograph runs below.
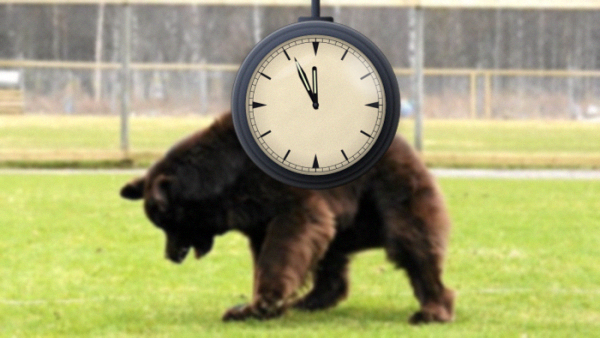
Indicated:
11:56
